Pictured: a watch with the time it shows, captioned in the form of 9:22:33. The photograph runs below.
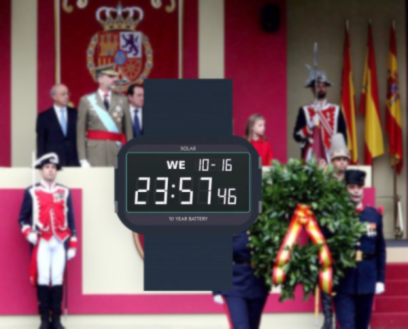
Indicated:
23:57:46
